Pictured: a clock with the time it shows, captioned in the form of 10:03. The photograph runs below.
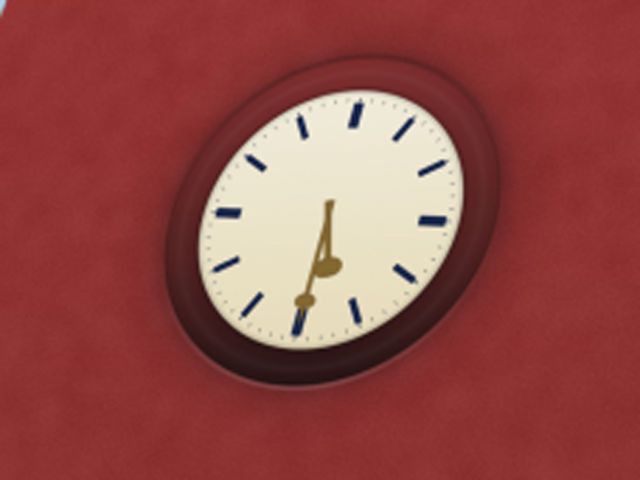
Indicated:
5:30
